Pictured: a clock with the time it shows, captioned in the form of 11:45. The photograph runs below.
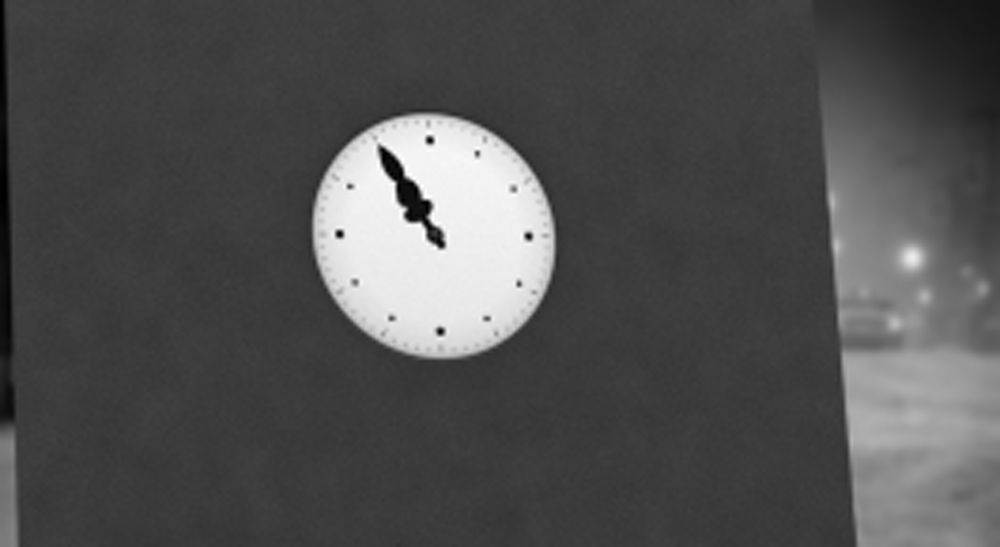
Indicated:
10:55
